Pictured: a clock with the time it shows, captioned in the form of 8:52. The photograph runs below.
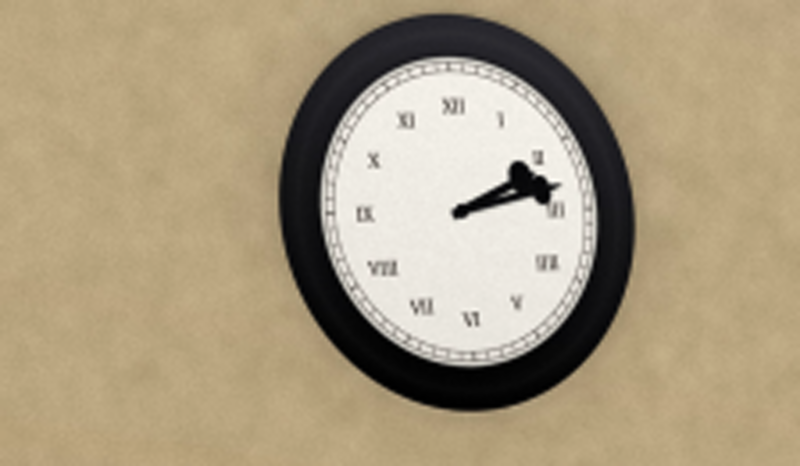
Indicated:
2:13
